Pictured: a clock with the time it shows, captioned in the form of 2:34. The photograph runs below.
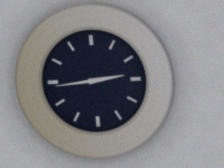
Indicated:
2:44
